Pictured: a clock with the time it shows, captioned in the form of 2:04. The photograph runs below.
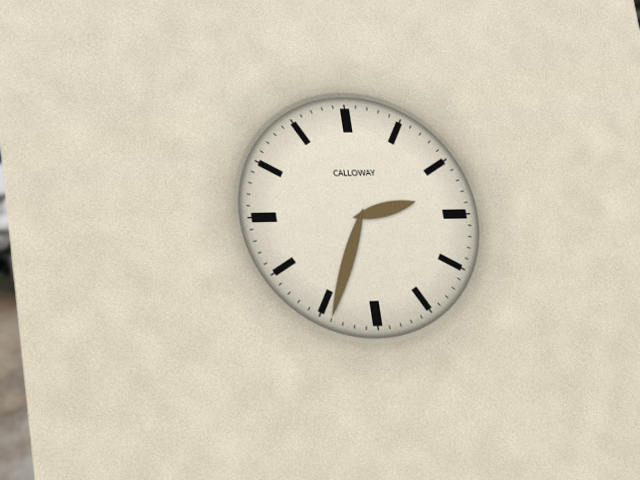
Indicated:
2:34
